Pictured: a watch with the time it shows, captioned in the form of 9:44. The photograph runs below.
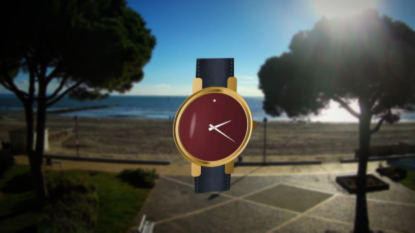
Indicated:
2:21
